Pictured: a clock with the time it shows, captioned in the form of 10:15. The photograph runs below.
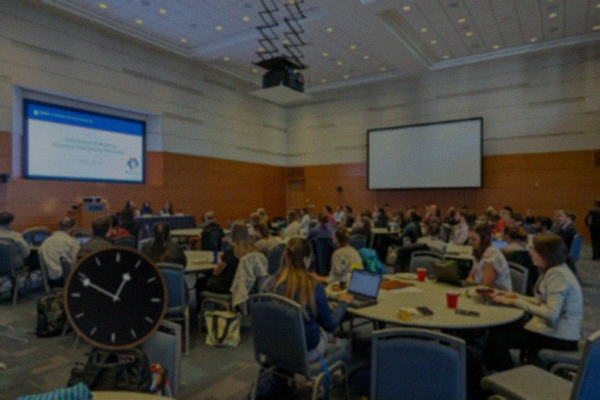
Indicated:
12:49
